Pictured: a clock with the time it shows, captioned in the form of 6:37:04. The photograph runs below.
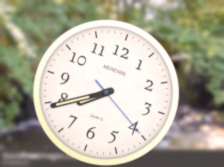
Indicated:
7:39:20
